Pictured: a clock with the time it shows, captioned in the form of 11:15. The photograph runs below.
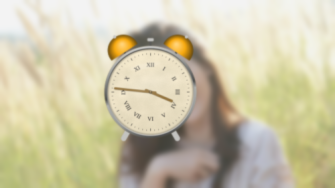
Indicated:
3:46
